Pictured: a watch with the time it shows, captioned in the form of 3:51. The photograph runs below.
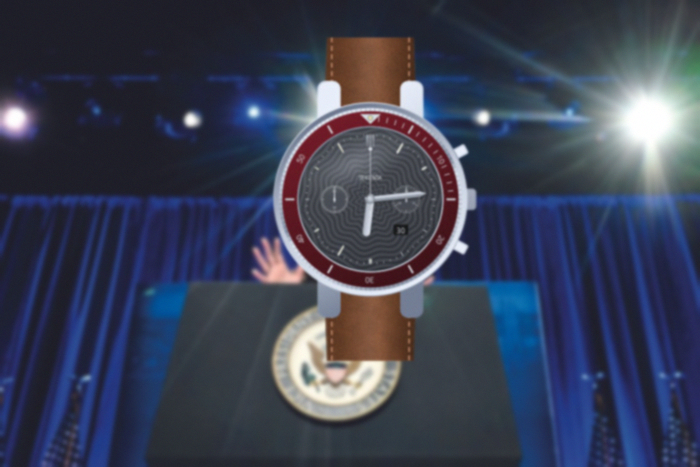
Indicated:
6:14
